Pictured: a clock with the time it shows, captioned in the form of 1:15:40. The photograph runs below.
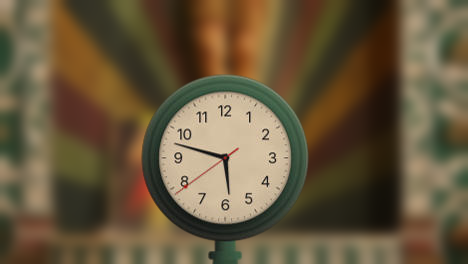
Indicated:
5:47:39
